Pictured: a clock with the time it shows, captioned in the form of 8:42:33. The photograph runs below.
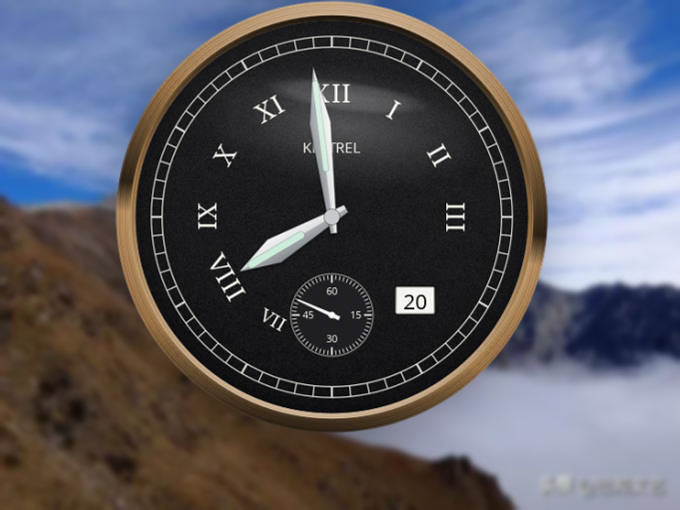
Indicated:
7:58:49
